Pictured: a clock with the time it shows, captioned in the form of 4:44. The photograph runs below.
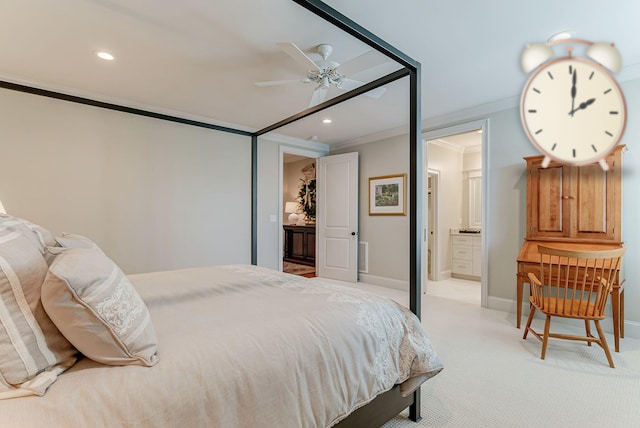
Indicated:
2:01
